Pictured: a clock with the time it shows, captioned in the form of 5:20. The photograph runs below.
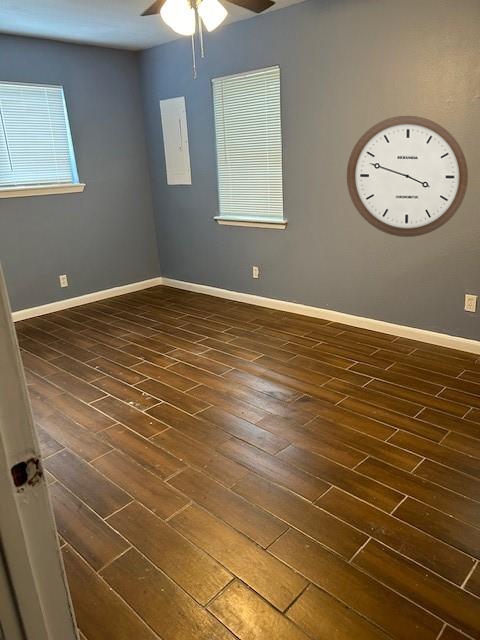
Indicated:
3:48
